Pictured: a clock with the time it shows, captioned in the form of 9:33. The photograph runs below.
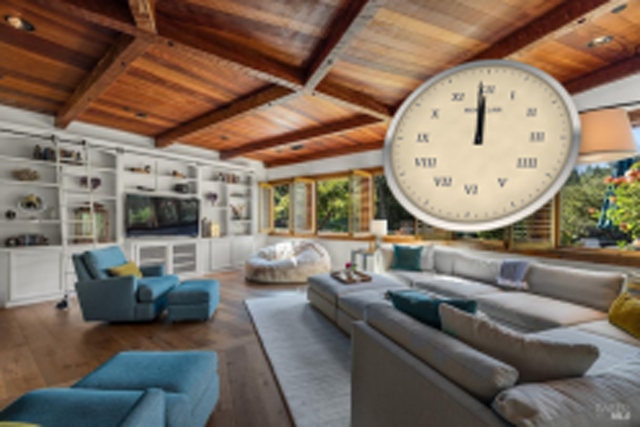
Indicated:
11:59
